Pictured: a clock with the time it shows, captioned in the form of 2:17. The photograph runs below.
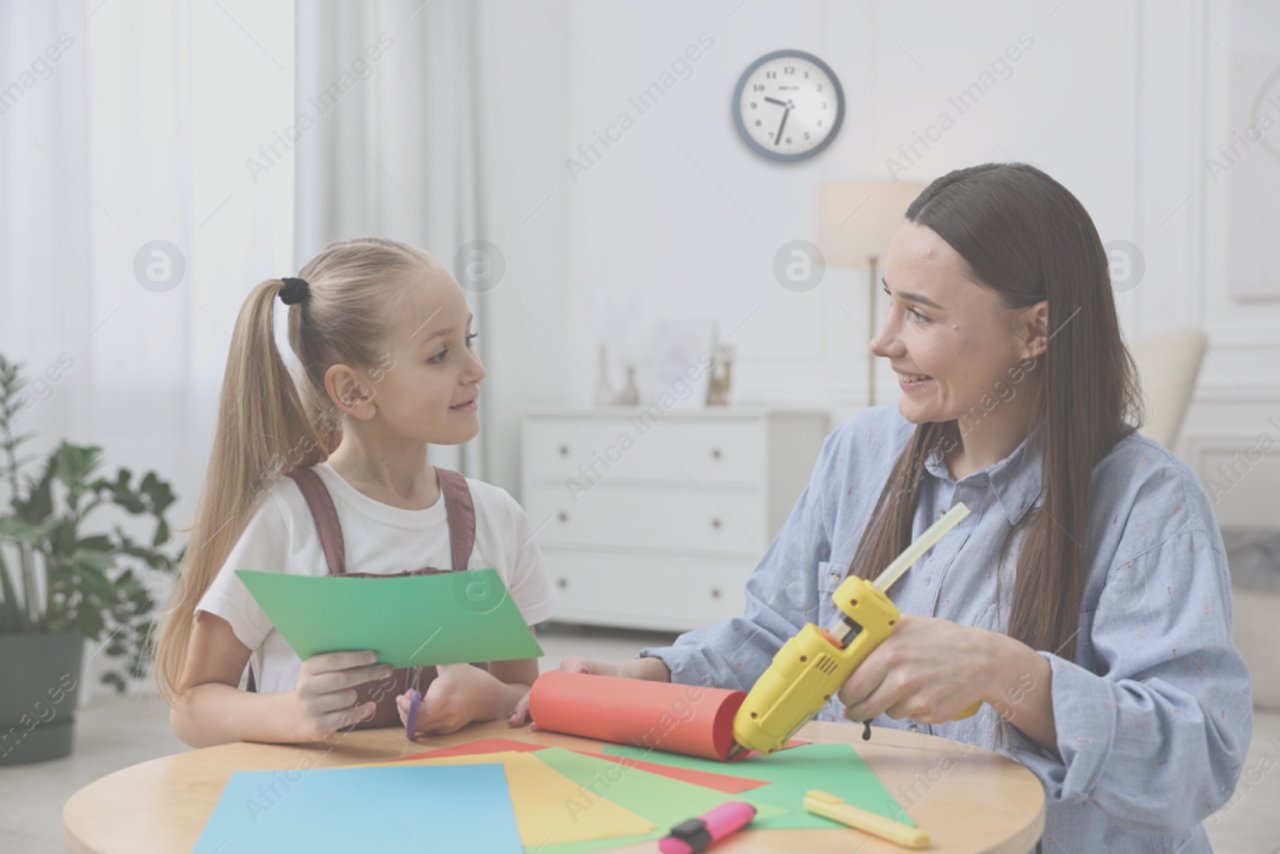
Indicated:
9:33
